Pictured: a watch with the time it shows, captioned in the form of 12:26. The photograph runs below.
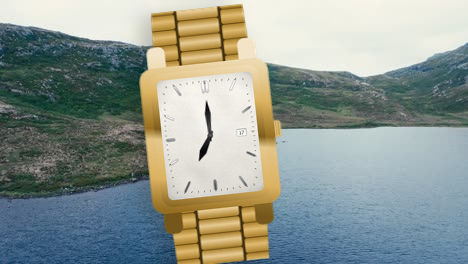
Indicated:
7:00
